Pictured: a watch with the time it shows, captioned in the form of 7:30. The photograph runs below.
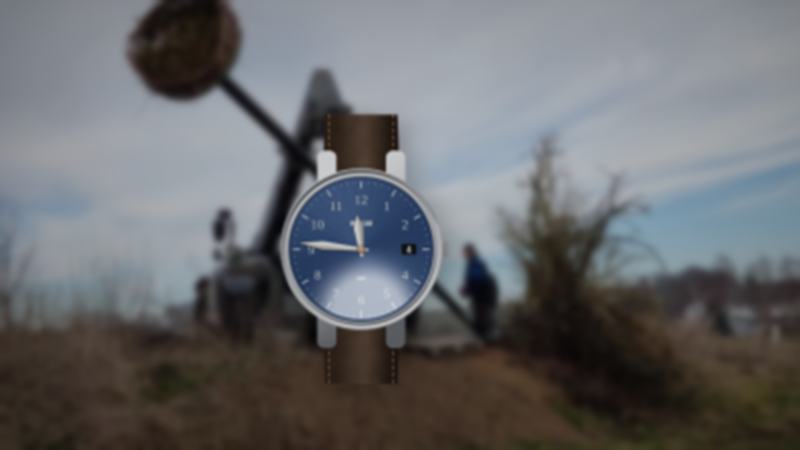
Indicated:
11:46
